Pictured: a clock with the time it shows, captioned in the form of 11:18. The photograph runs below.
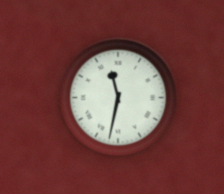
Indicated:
11:32
